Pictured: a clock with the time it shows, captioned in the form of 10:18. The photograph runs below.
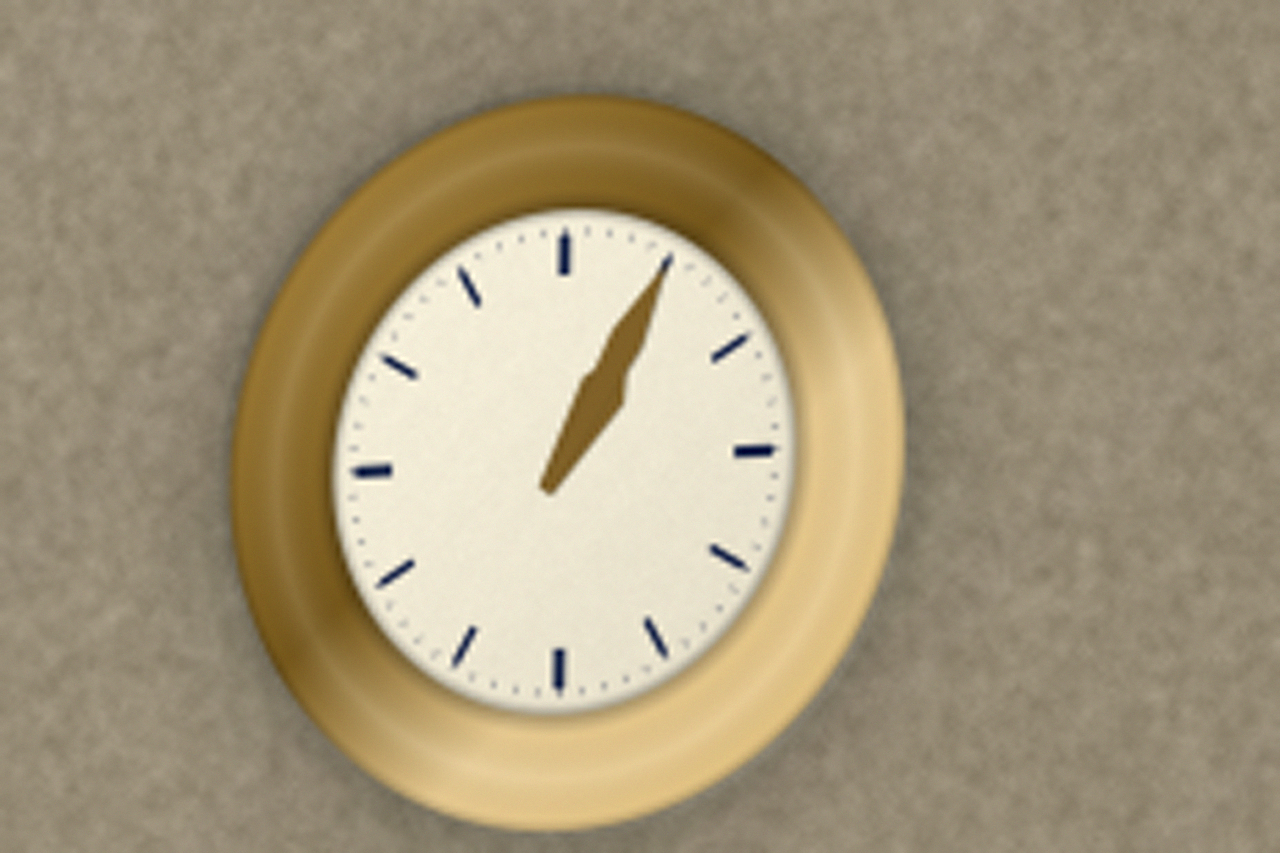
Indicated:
1:05
